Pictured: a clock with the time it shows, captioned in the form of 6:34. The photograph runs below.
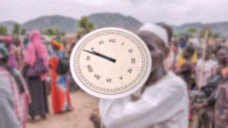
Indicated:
9:48
